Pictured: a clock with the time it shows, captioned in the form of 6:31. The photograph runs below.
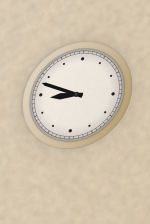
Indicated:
8:48
